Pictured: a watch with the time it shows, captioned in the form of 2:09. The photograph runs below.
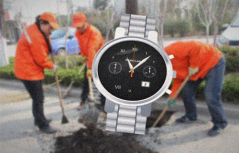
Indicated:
11:07
